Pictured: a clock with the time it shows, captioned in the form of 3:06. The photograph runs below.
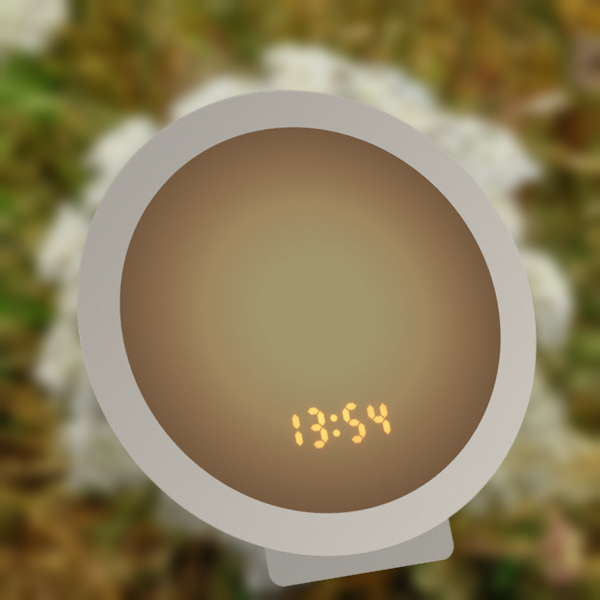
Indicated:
13:54
